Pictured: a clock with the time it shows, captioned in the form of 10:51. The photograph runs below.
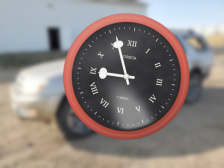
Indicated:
8:56
